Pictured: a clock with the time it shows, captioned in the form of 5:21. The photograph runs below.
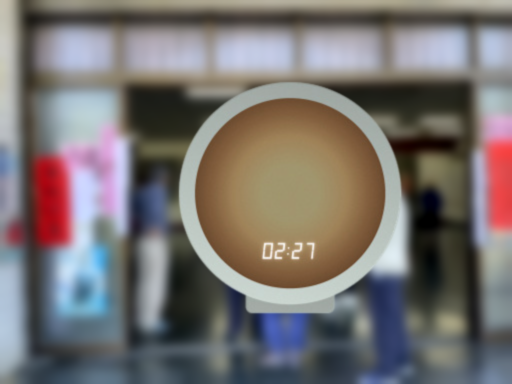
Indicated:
2:27
